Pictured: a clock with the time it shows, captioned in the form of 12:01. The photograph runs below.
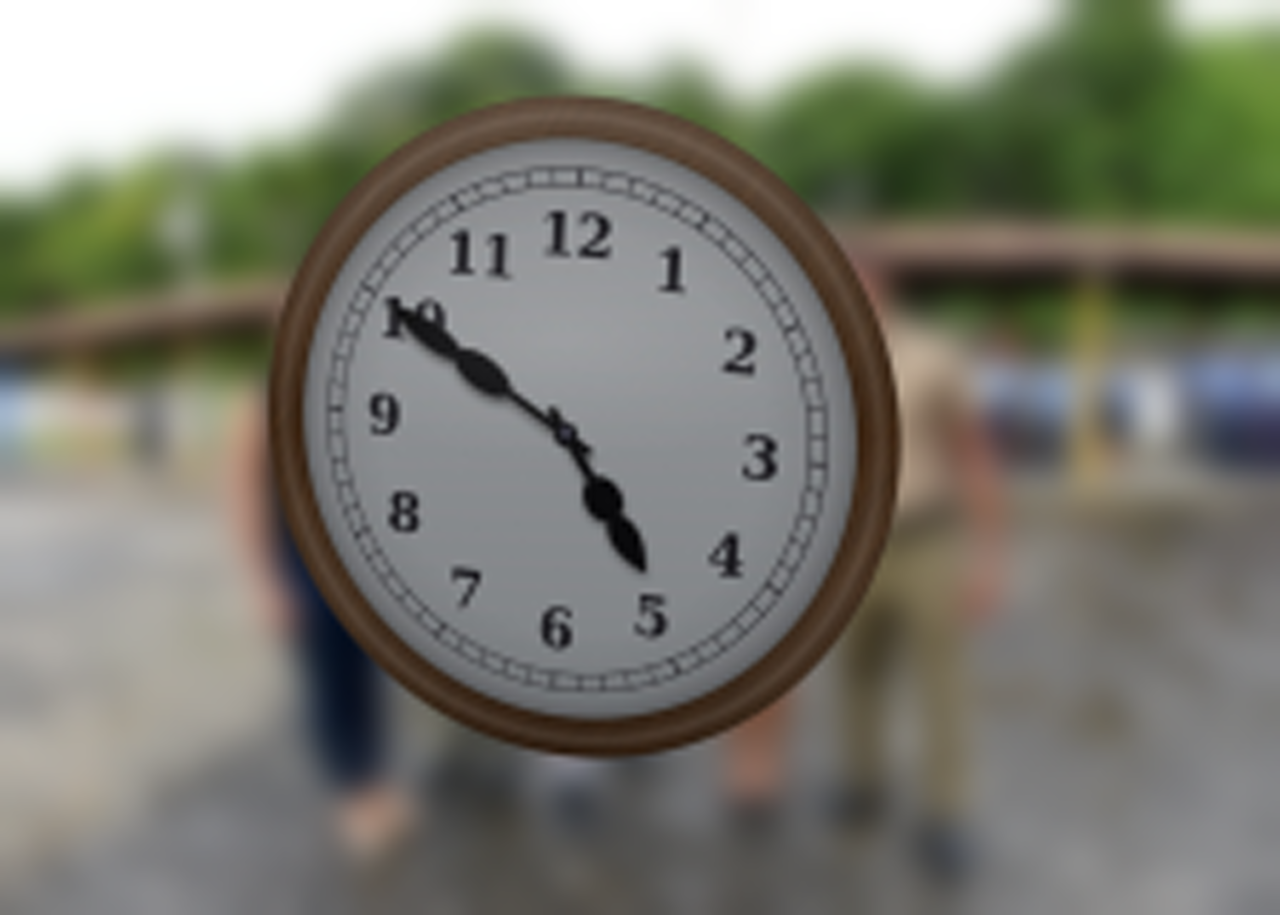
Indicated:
4:50
